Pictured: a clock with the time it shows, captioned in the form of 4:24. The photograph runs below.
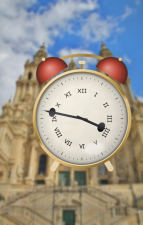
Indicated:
3:47
